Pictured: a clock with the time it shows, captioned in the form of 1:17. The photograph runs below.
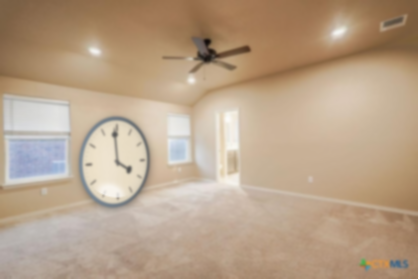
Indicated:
3:59
